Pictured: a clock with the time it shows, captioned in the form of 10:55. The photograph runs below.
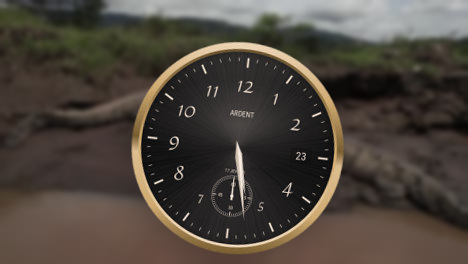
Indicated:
5:28
